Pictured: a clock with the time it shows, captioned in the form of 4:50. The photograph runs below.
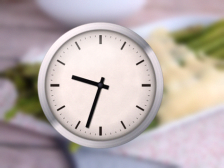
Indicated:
9:33
